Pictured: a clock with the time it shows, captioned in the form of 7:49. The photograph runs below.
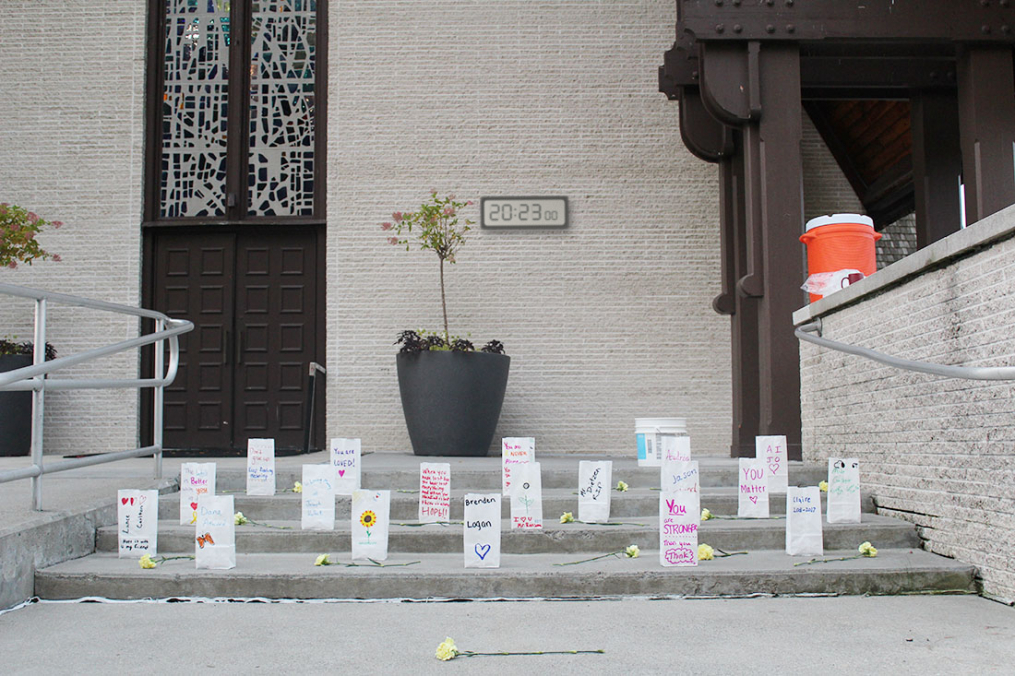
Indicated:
20:23
